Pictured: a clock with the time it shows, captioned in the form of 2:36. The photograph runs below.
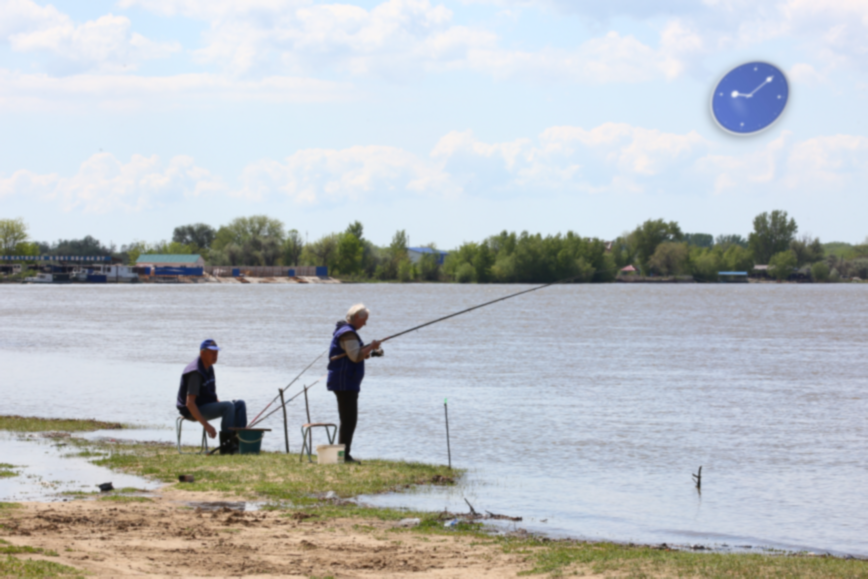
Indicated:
9:07
